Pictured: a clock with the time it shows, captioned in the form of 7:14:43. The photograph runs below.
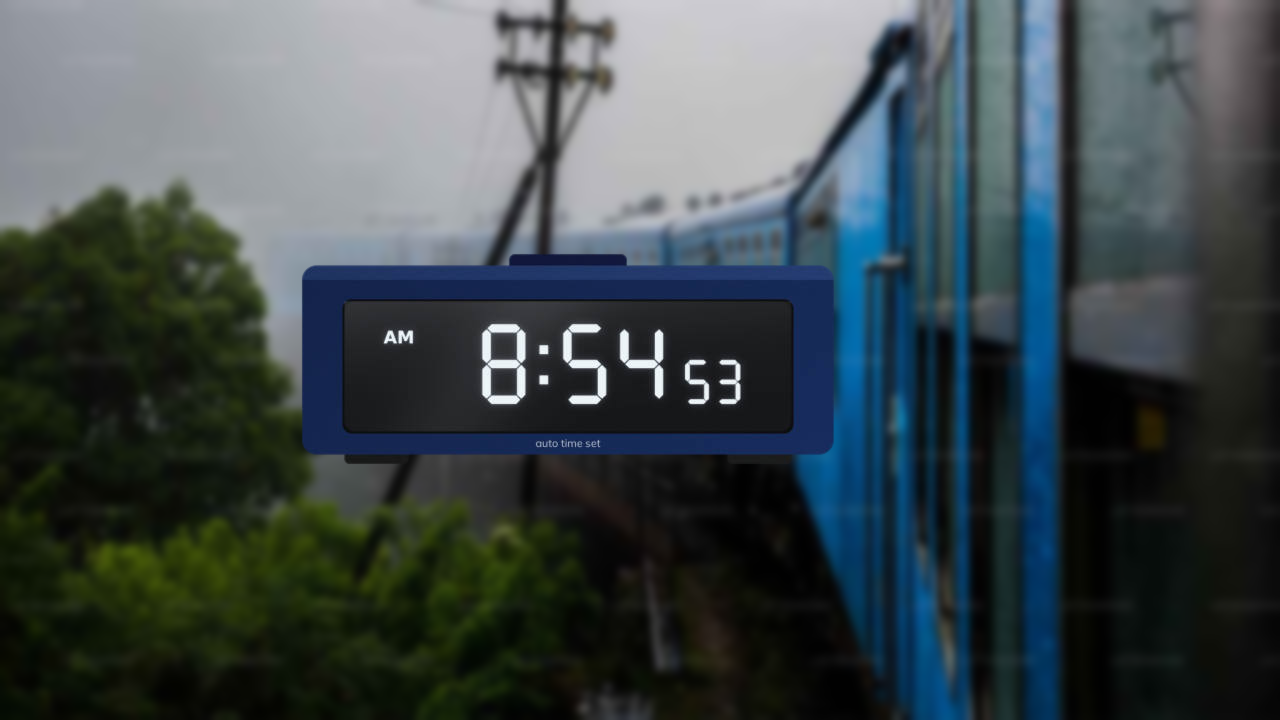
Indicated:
8:54:53
